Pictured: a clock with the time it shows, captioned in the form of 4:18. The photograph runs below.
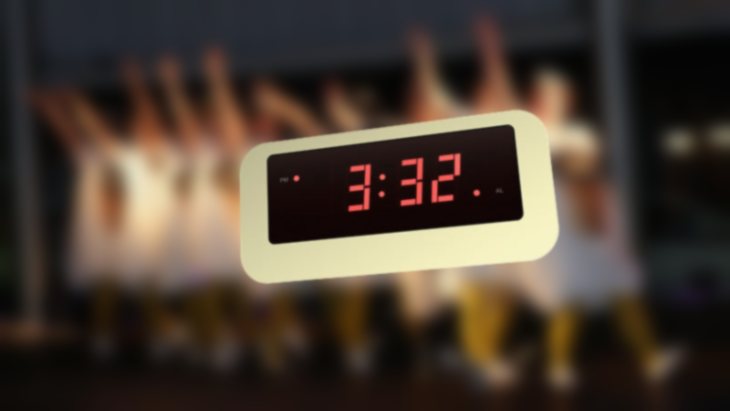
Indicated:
3:32
